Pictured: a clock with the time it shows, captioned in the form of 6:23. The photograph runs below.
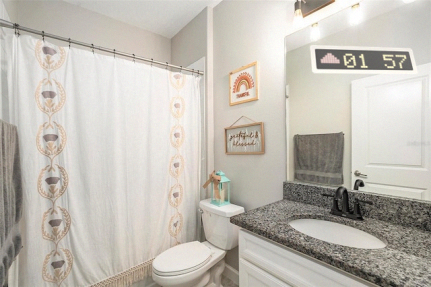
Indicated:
1:57
